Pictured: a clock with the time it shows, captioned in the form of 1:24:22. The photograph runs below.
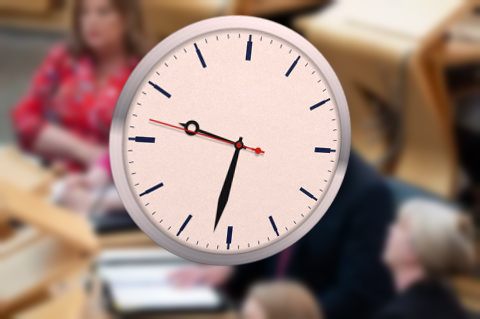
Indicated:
9:31:47
